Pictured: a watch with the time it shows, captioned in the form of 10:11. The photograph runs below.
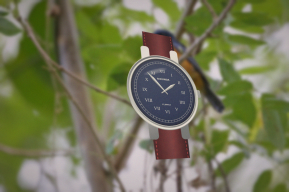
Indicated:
1:53
